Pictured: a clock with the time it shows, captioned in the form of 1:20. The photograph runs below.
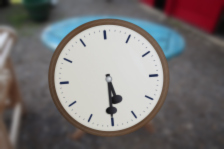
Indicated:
5:30
